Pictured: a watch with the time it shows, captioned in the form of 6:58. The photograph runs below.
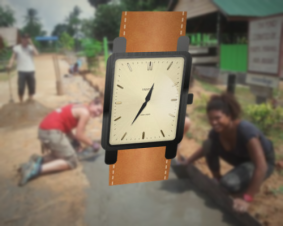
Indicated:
12:35
